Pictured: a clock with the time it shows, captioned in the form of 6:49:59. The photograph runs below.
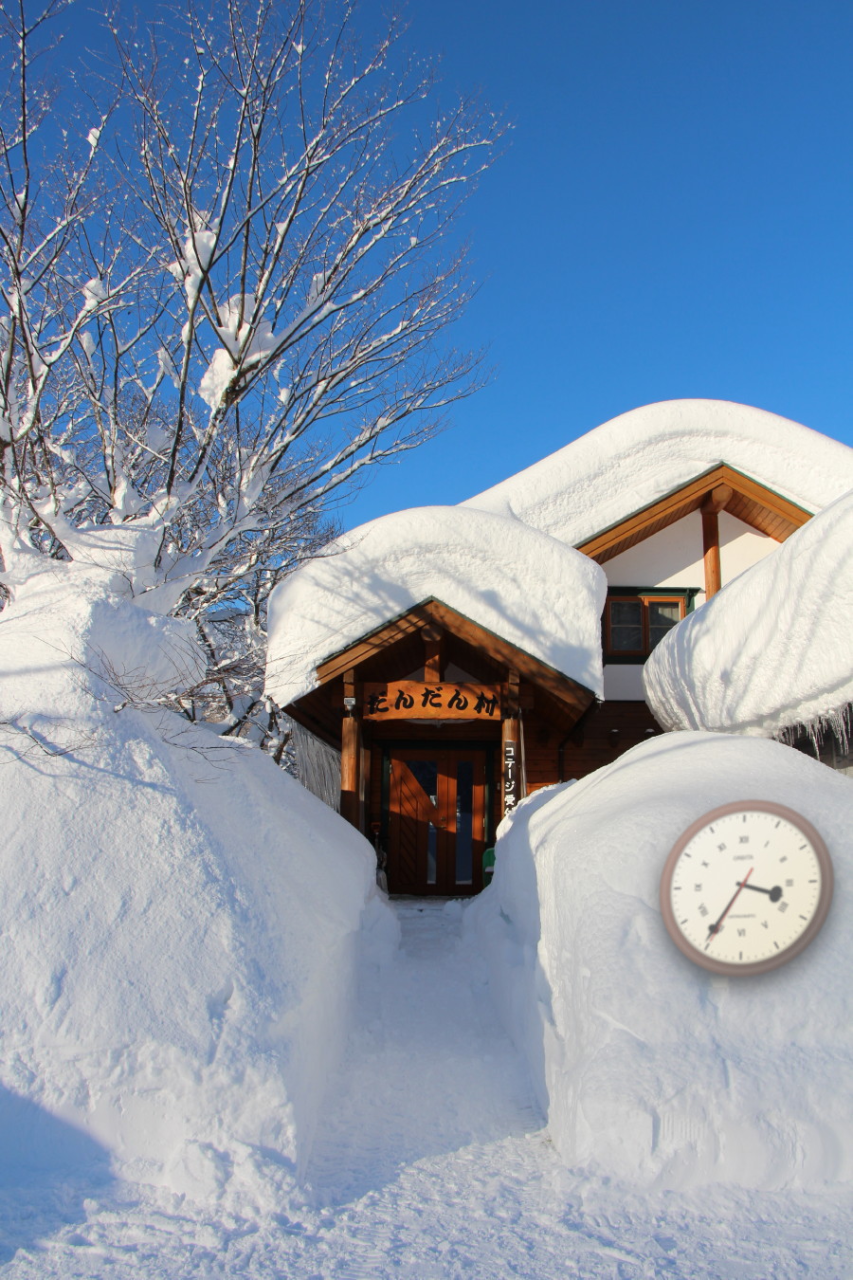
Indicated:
3:35:35
